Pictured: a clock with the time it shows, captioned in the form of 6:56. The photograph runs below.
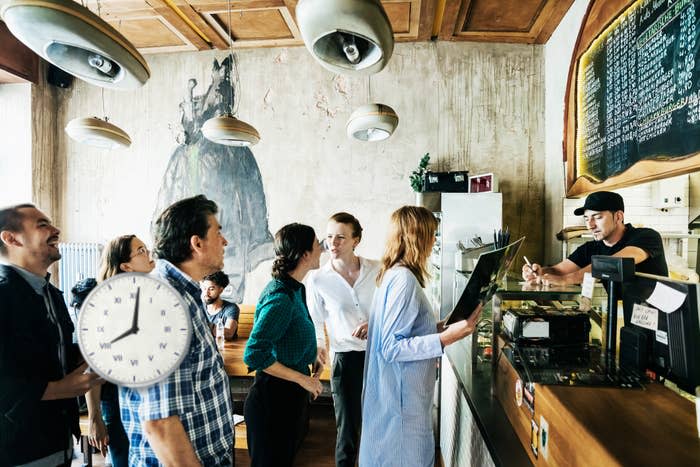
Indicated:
8:01
